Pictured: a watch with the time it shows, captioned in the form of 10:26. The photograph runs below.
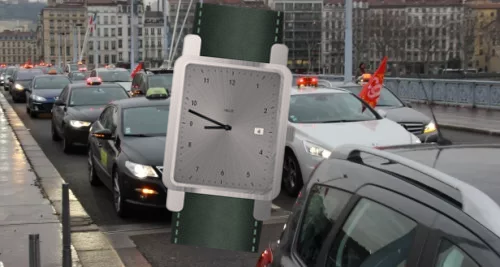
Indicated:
8:48
